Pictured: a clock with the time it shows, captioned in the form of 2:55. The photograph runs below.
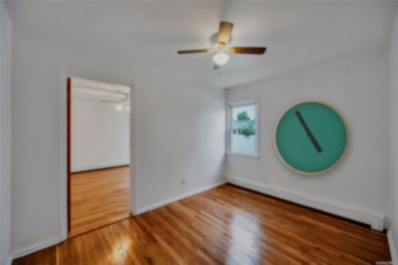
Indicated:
4:55
